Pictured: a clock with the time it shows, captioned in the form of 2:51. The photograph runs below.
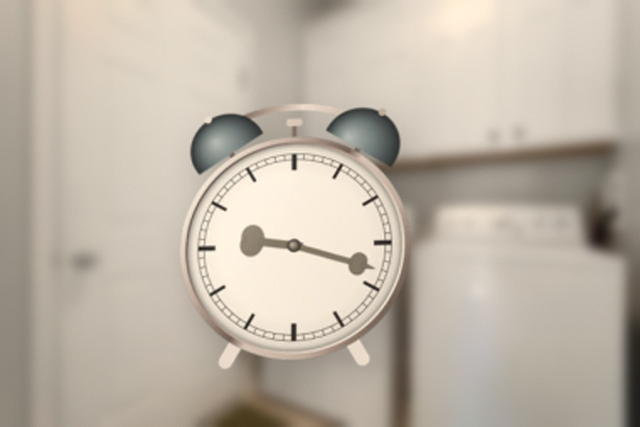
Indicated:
9:18
